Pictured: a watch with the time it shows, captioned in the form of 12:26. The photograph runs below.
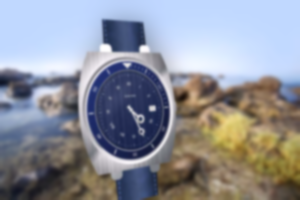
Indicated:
4:26
